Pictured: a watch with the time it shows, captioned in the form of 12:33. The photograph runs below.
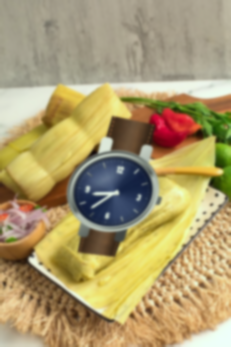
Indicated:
8:37
